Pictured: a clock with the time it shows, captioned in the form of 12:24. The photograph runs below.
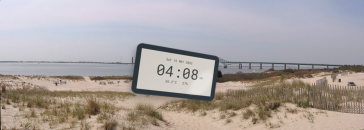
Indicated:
4:08
